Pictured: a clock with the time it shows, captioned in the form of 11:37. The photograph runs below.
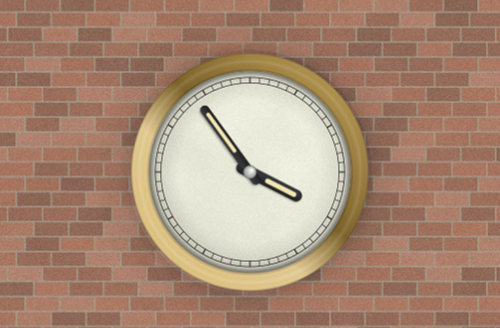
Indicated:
3:54
